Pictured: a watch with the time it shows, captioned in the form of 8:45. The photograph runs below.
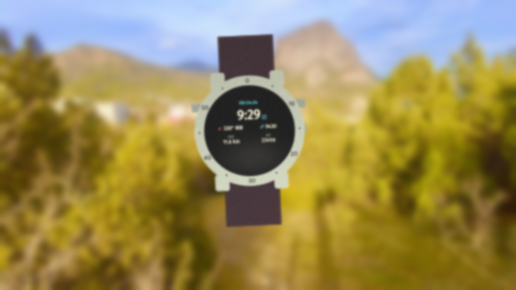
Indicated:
9:29
